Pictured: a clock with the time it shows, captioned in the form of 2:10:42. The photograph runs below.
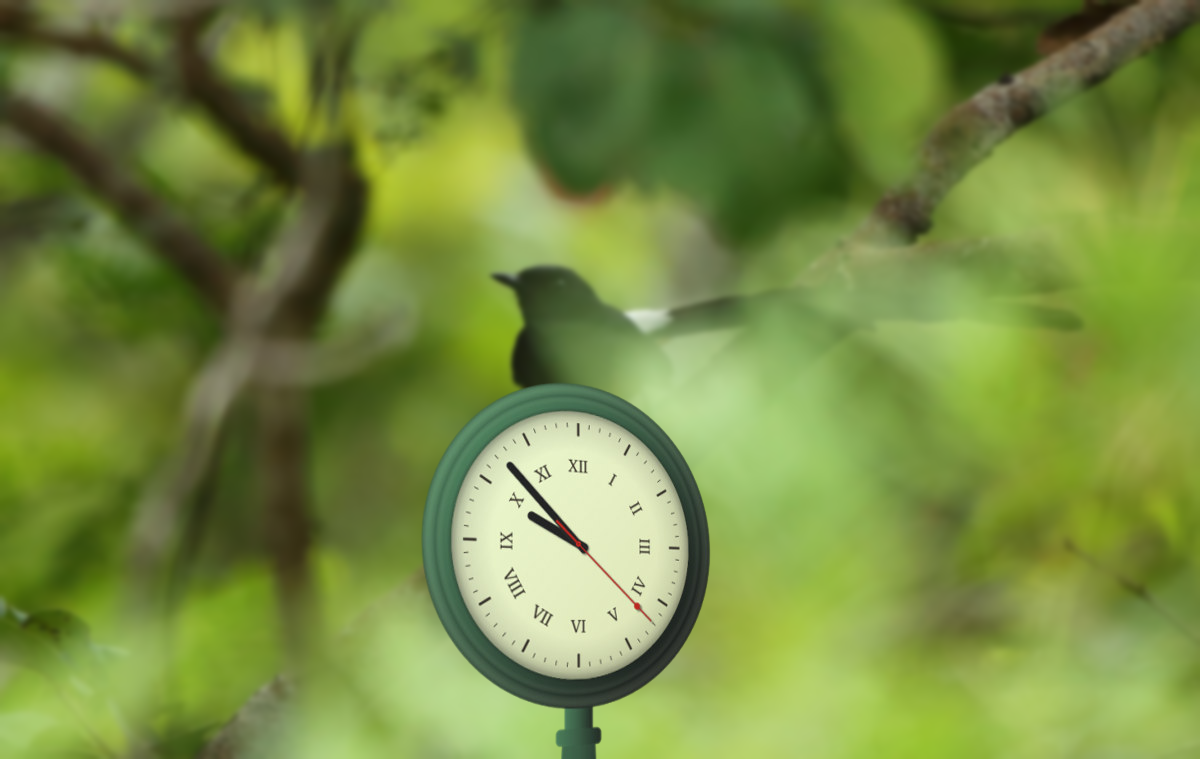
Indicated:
9:52:22
